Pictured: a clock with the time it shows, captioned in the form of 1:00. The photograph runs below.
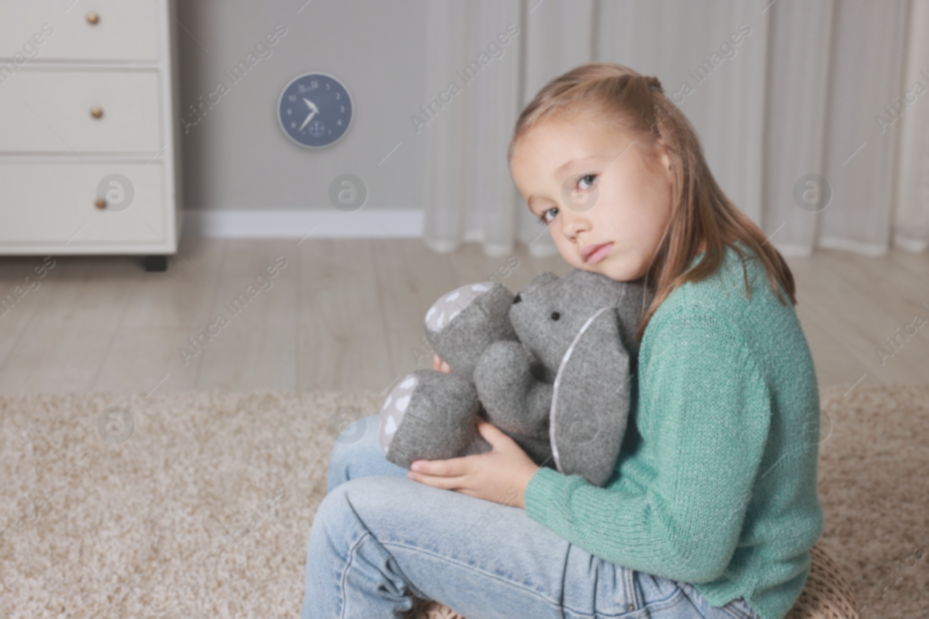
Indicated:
10:37
